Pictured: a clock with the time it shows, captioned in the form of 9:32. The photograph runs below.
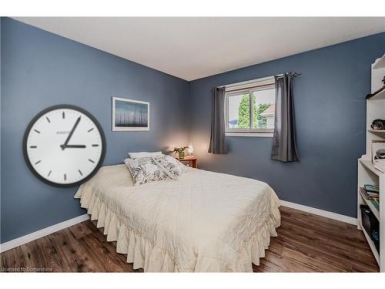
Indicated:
3:05
